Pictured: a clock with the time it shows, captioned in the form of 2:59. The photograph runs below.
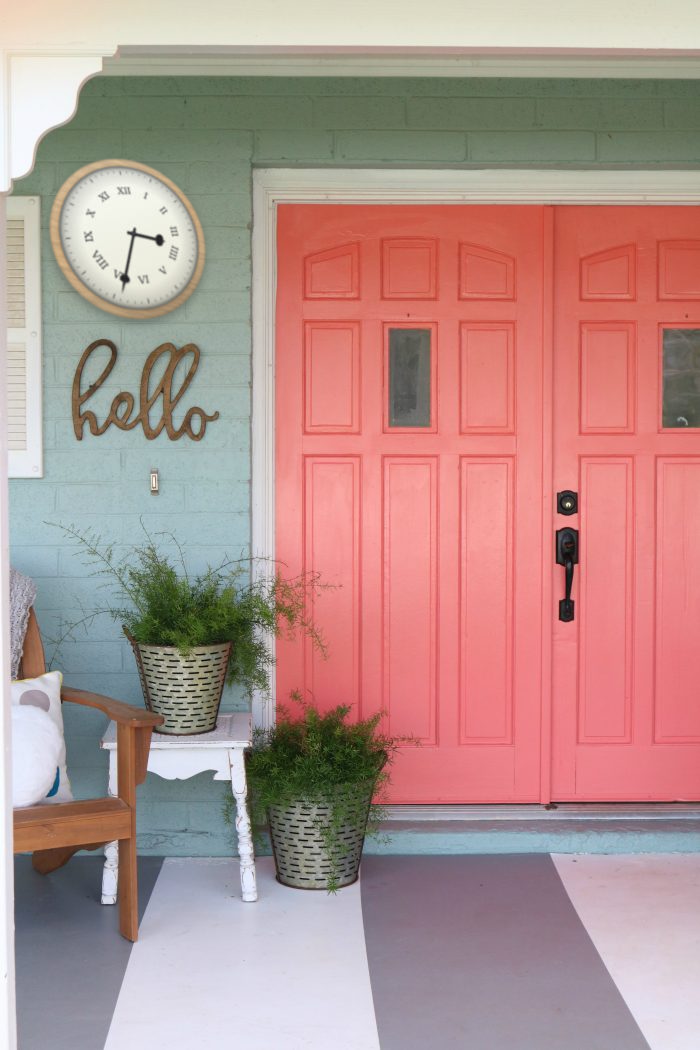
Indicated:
3:34
